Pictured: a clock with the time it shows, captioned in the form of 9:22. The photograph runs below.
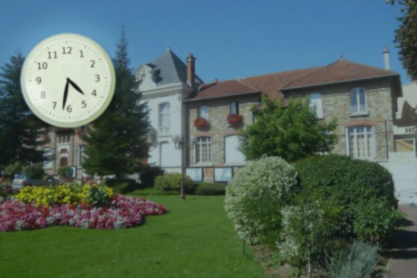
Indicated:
4:32
